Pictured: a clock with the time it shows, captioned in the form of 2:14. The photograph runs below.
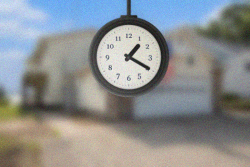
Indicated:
1:20
